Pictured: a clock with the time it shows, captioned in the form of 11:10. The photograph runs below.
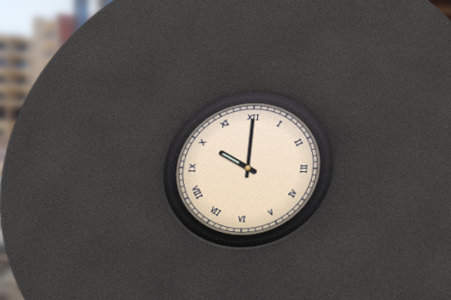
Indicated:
10:00
